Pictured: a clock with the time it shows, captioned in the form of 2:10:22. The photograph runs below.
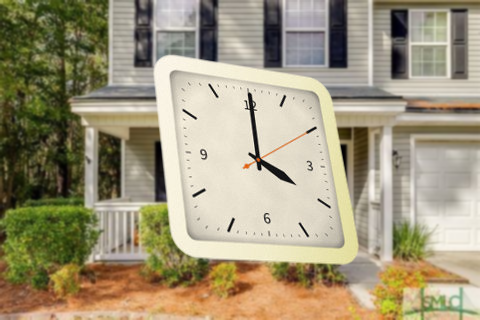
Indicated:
4:00:10
